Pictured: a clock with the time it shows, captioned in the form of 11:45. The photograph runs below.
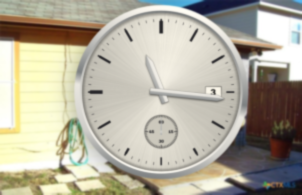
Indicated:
11:16
